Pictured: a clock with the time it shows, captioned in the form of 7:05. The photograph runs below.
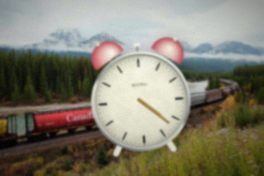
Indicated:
4:22
